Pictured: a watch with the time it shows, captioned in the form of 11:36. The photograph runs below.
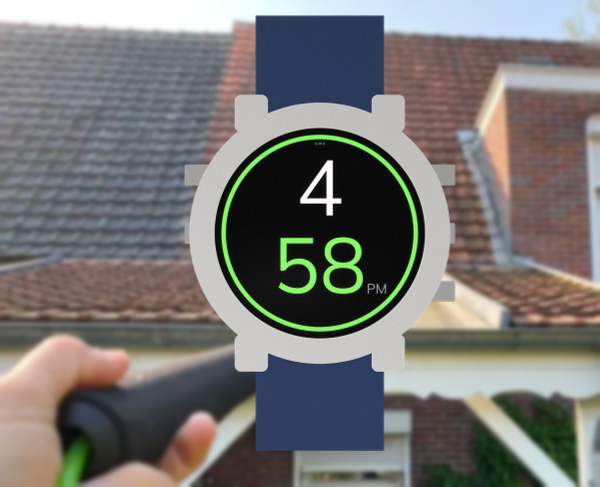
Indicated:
4:58
